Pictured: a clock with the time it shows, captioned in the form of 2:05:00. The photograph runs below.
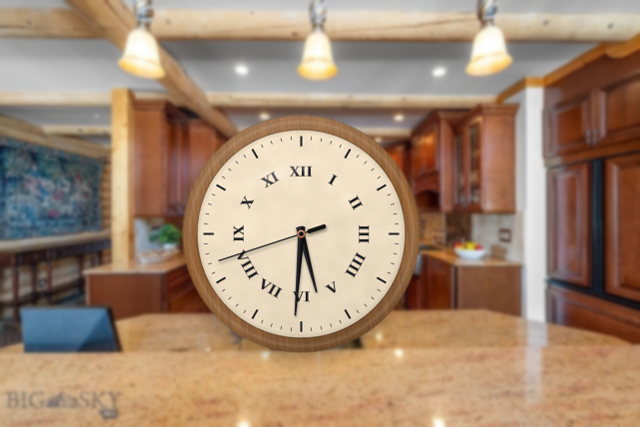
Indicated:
5:30:42
